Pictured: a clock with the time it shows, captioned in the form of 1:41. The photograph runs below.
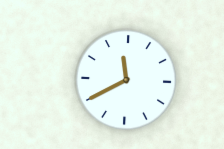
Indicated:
11:40
